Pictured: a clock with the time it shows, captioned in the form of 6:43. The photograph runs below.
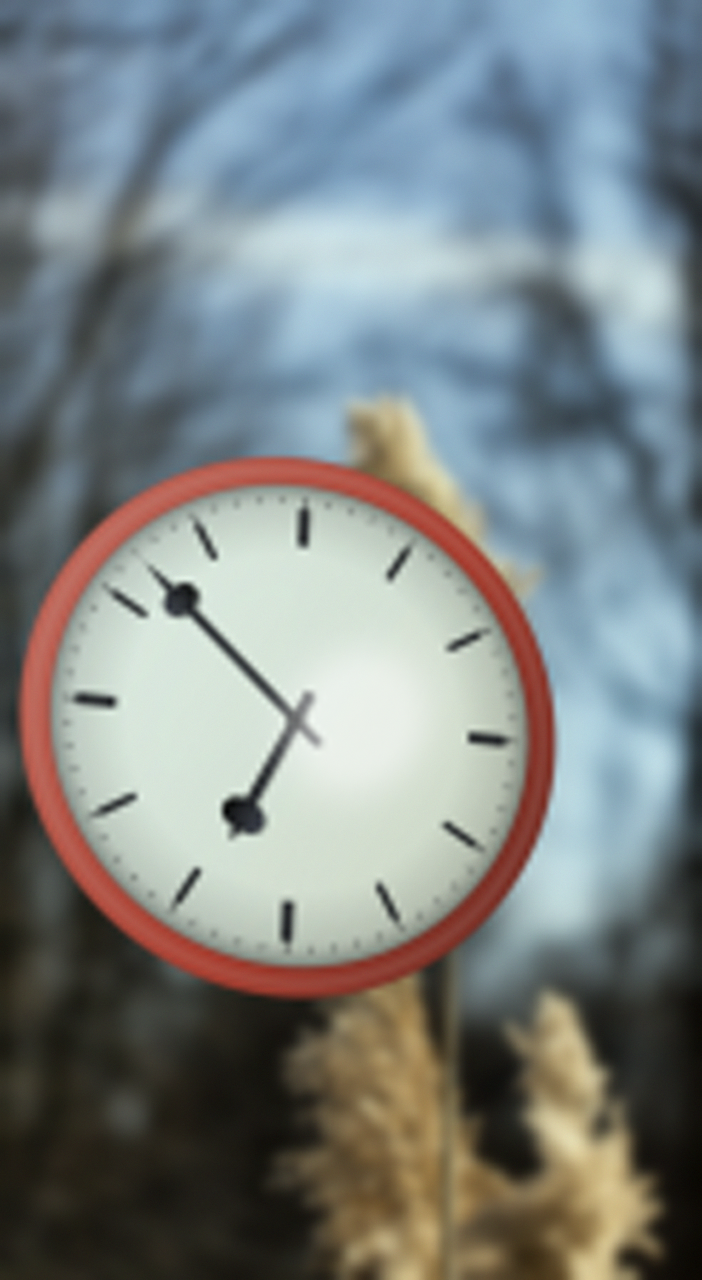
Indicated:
6:52
